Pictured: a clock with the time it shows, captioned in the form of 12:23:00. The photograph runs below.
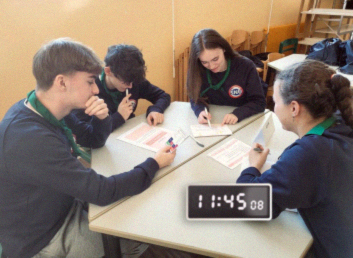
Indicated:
11:45:08
